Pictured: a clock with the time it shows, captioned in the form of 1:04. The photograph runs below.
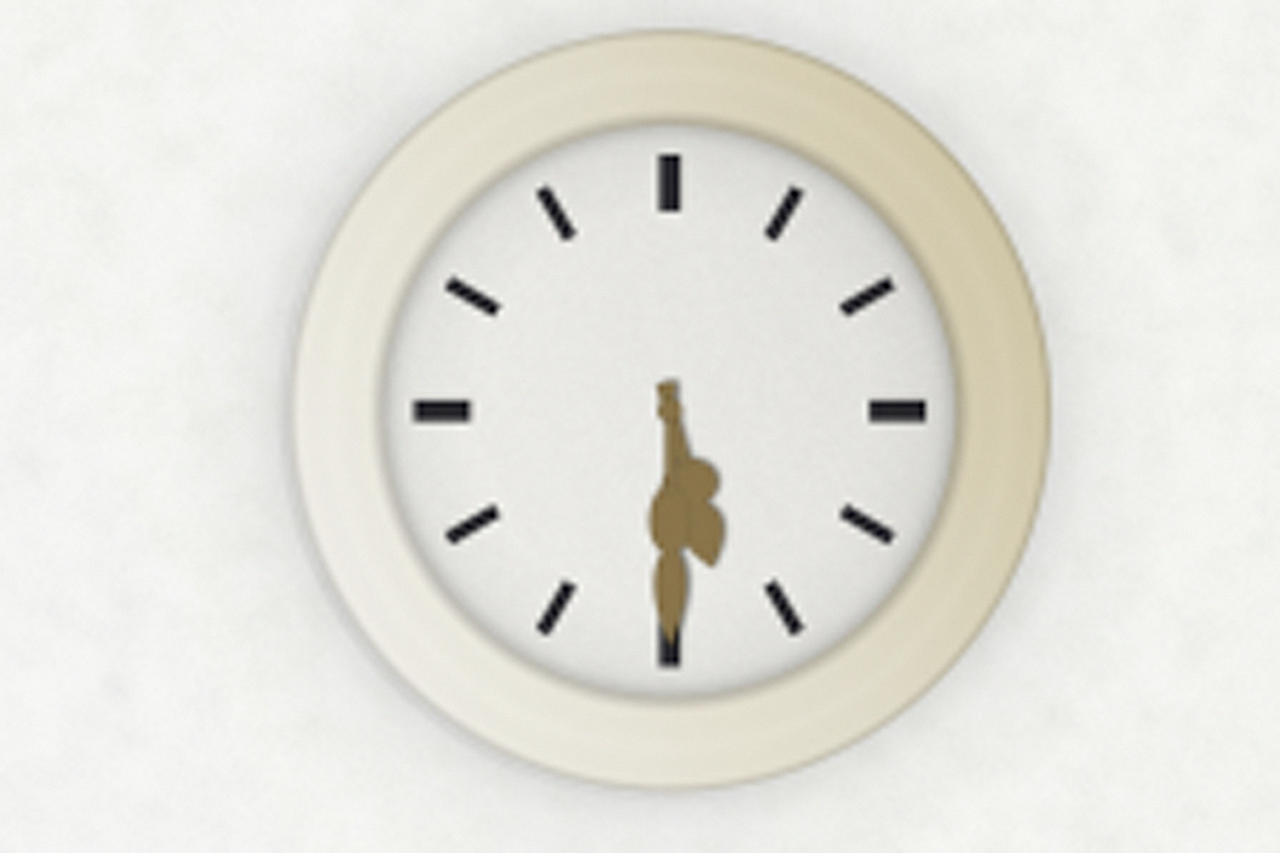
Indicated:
5:30
